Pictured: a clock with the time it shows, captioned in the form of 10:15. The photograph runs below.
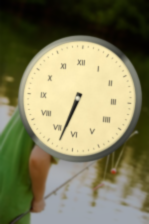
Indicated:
6:33
